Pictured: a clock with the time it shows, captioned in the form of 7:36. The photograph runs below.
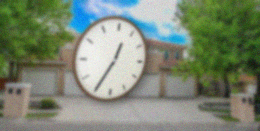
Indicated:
12:35
